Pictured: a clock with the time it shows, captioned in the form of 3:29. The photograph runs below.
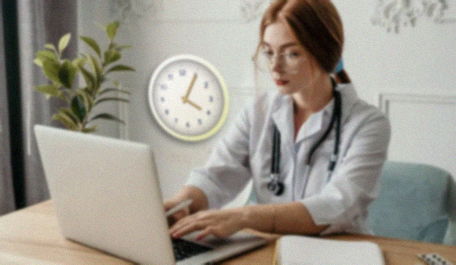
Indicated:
4:05
